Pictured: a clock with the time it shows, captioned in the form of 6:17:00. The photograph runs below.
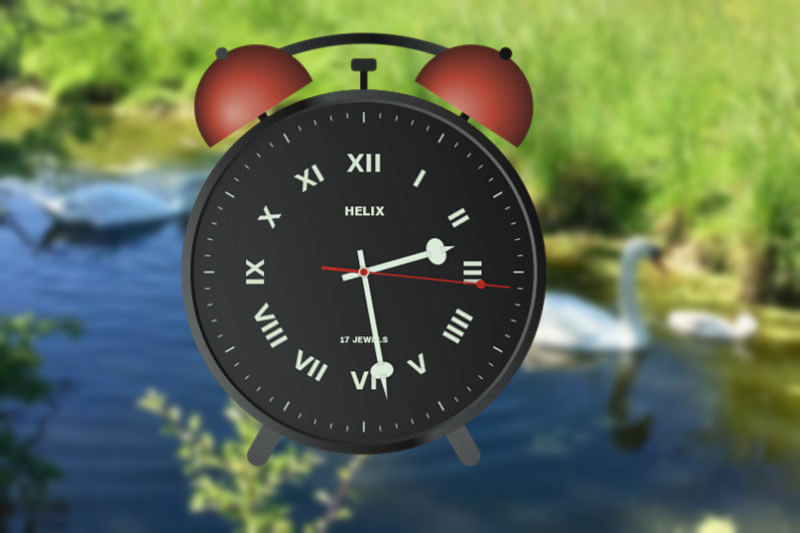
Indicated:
2:28:16
